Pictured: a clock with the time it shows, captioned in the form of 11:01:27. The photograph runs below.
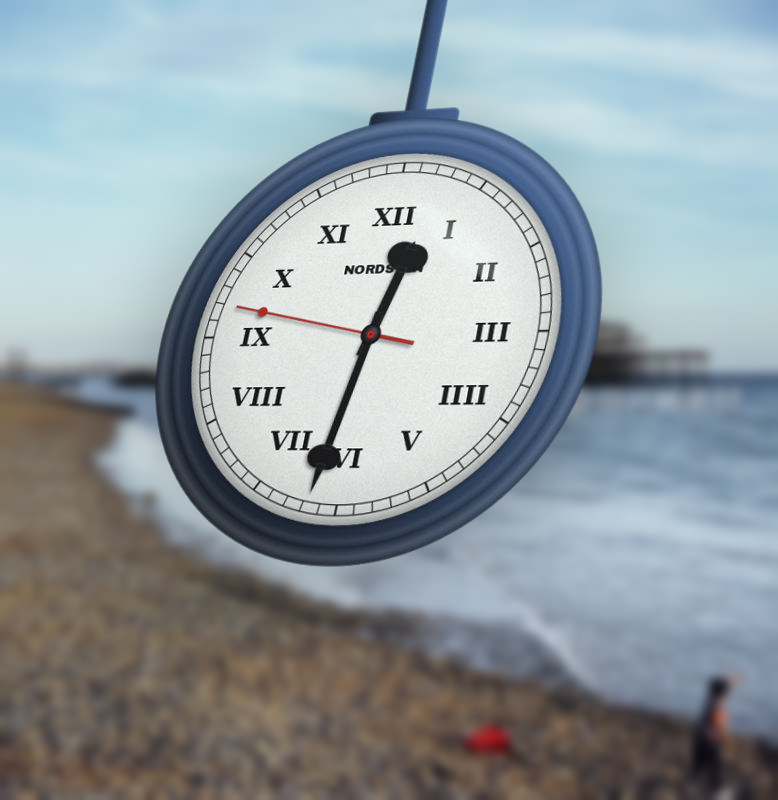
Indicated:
12:31:47
